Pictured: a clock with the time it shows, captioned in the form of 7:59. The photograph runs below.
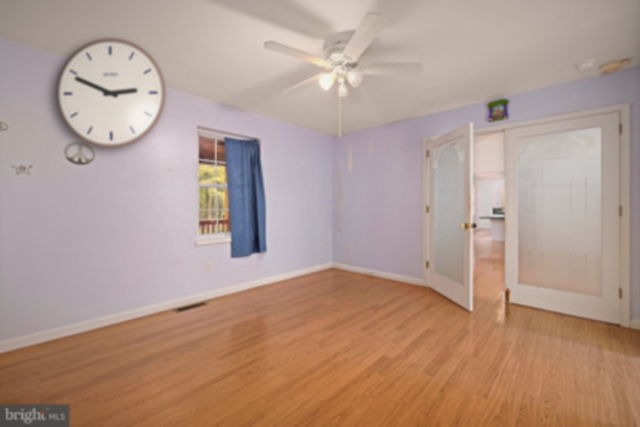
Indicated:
2:49
